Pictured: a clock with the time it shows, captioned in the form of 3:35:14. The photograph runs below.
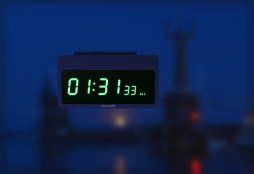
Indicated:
1:31:33
